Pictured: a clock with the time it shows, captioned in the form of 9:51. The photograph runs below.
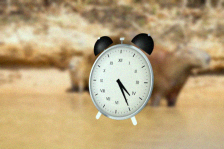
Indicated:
4:25
